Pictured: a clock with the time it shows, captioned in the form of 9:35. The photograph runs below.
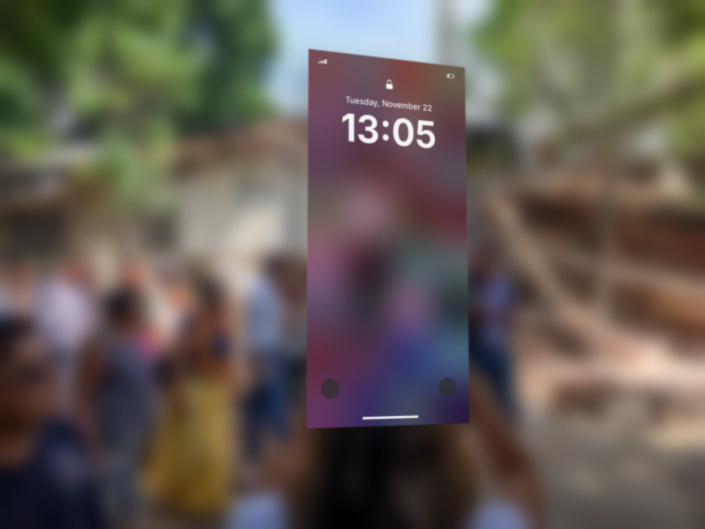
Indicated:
13:05
